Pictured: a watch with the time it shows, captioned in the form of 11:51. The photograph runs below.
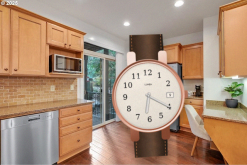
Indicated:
6:20
